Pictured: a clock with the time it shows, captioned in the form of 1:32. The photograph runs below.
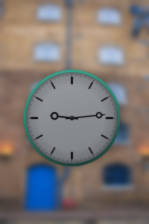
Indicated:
9:14
